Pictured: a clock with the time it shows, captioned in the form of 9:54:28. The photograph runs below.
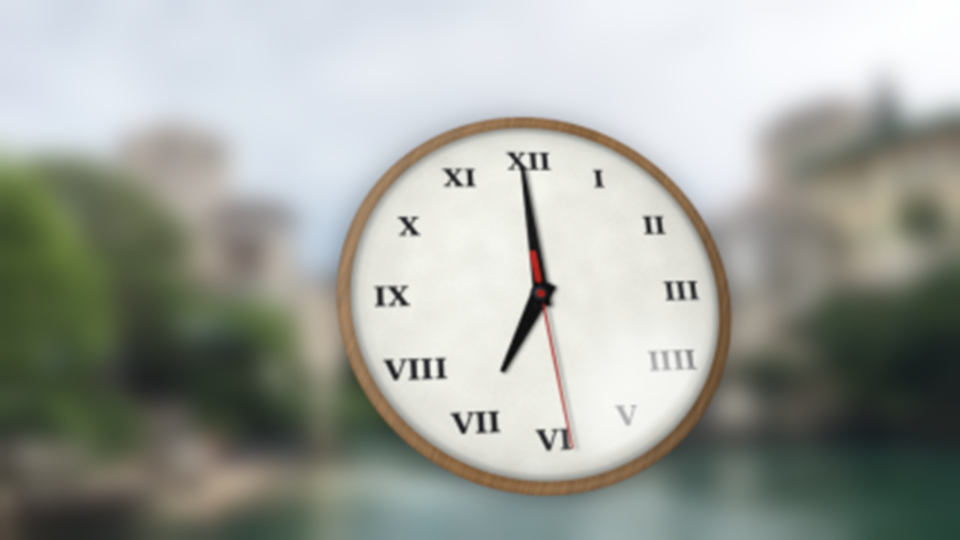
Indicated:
6:59:29
